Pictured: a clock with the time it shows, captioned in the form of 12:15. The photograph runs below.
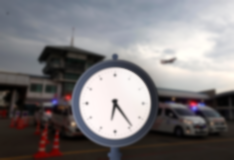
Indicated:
6:24
